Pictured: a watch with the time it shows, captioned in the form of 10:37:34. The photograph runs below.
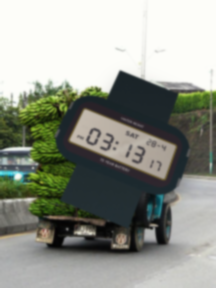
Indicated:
3:13:17
